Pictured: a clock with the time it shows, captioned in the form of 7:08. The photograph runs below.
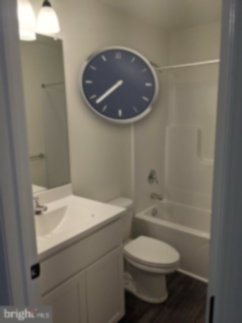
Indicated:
7:38
